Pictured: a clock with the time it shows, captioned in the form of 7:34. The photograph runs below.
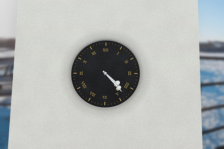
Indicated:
4:23
